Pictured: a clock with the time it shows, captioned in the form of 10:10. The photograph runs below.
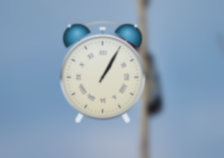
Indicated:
1:05
